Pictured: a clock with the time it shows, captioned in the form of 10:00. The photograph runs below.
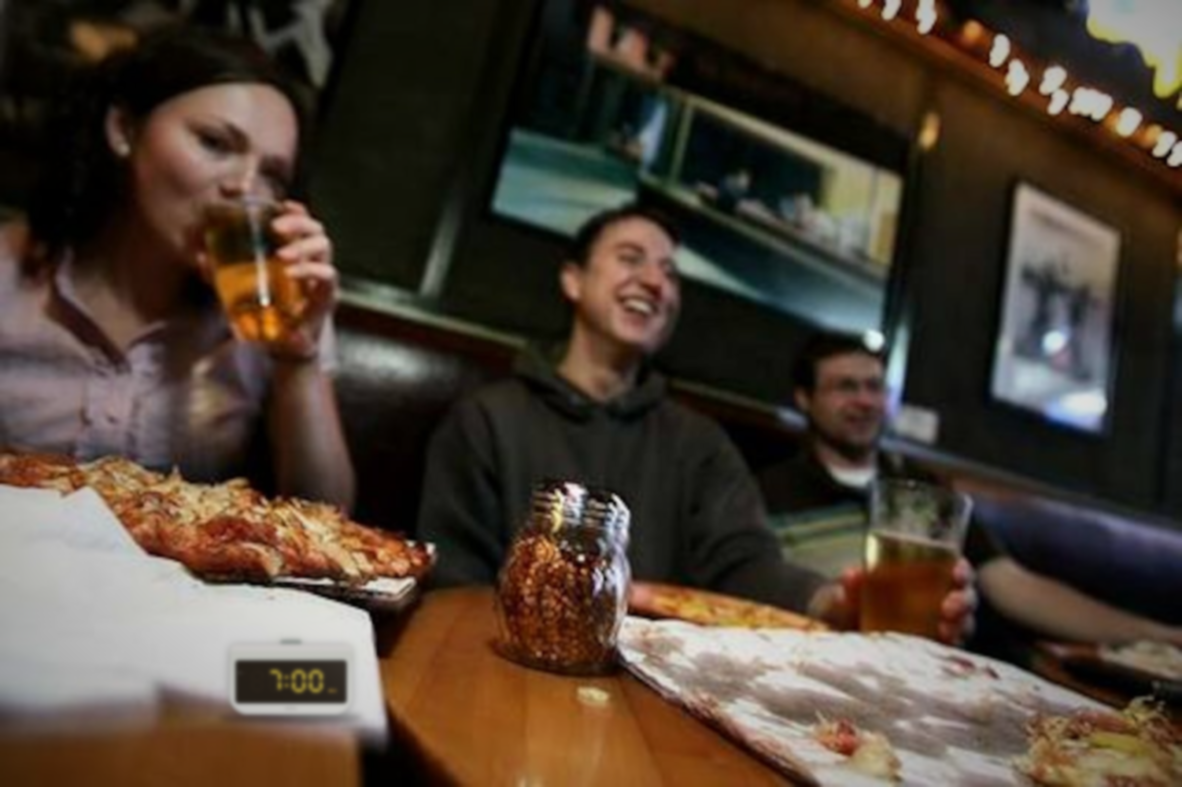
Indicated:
7:00
